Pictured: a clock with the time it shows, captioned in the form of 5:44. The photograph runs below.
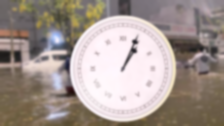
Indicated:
1:04
